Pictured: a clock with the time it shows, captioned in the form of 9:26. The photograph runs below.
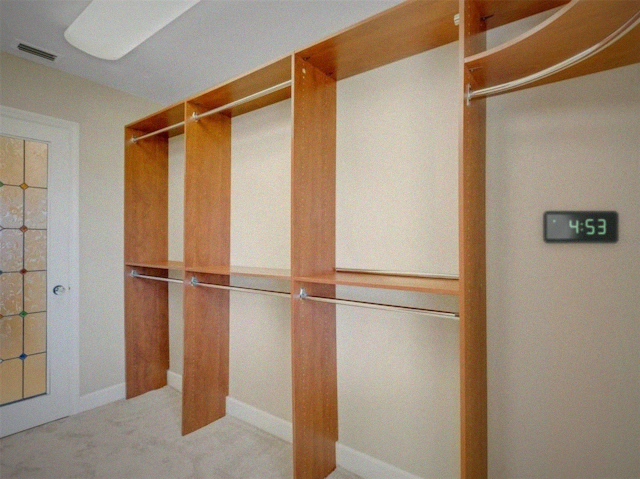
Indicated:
4:53
